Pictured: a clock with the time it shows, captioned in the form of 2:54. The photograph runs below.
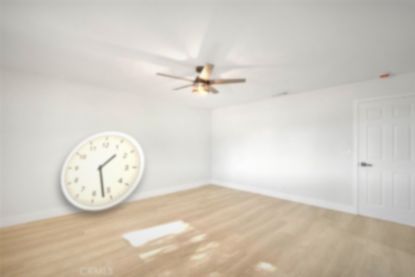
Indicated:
1:27
